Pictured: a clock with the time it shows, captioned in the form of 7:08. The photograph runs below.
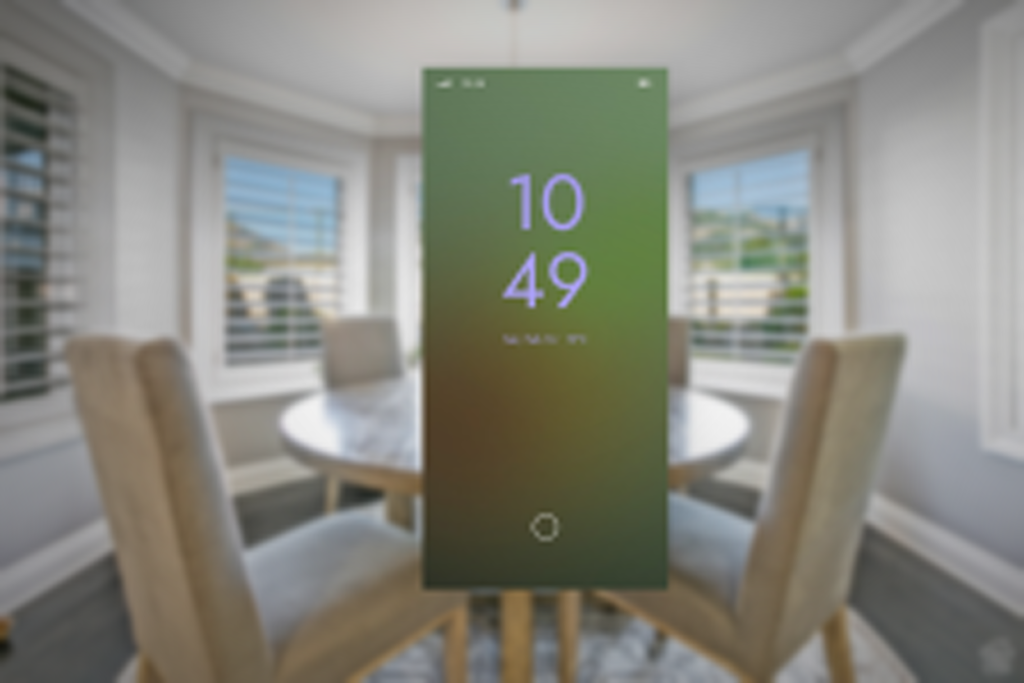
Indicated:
10:49
